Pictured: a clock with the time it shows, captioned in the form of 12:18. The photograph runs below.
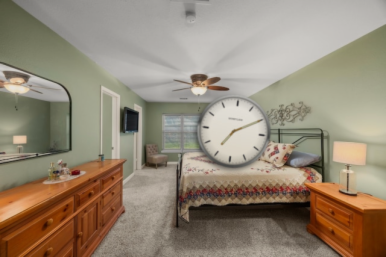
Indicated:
7:10
